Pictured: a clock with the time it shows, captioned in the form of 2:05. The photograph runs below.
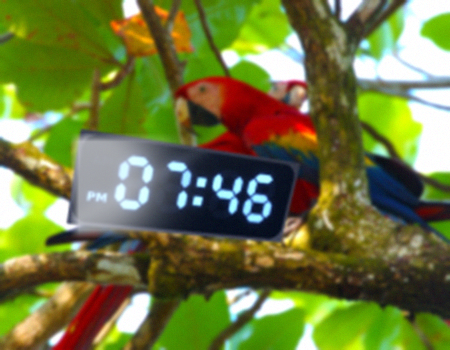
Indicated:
7:46
